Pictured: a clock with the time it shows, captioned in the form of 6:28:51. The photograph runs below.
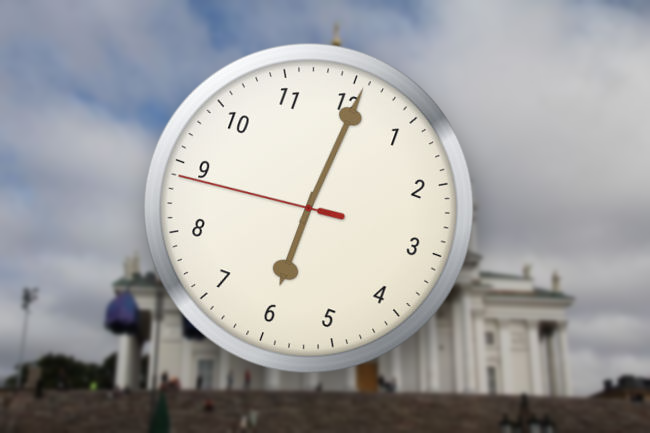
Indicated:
6:00:44
